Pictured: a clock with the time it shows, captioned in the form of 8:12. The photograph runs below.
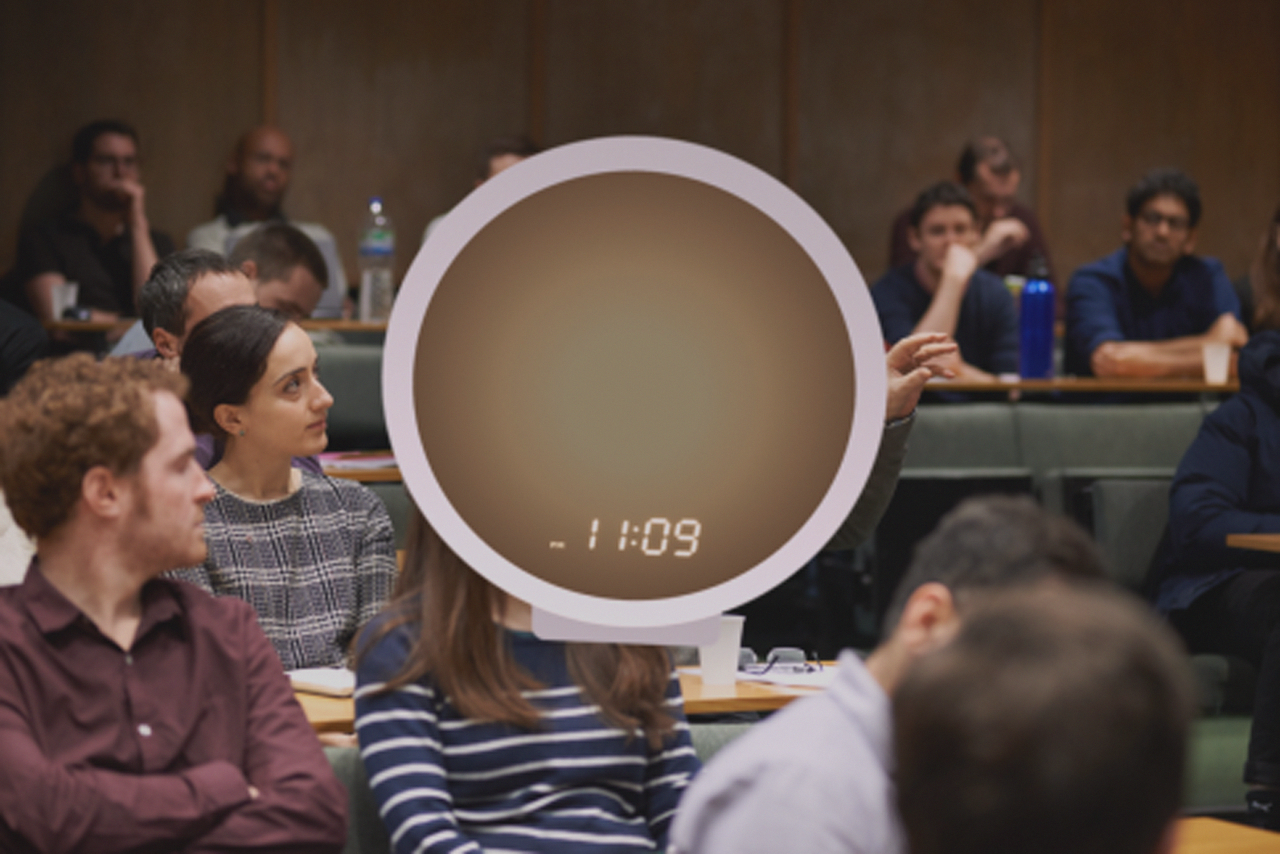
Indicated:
11:09
